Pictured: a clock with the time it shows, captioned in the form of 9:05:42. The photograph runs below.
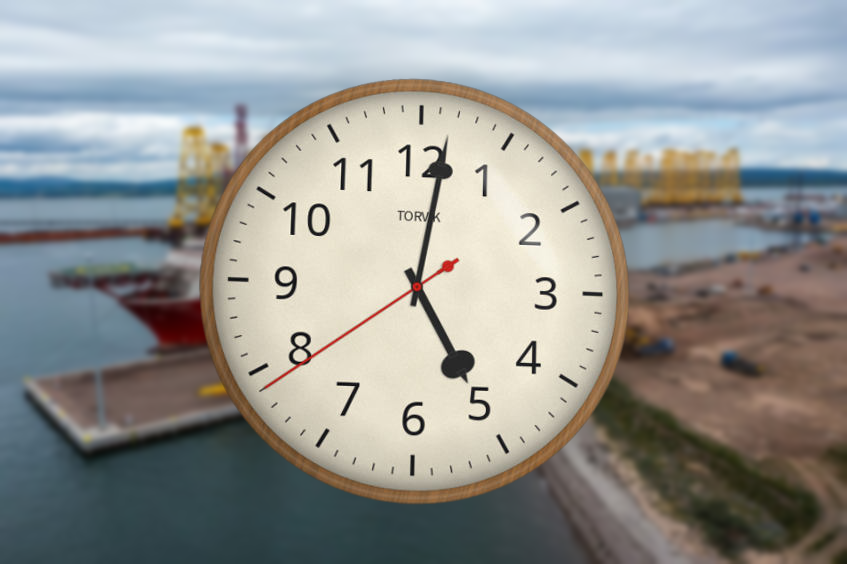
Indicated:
5:01:39
